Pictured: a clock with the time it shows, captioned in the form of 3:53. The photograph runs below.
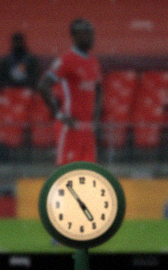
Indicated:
4:54
